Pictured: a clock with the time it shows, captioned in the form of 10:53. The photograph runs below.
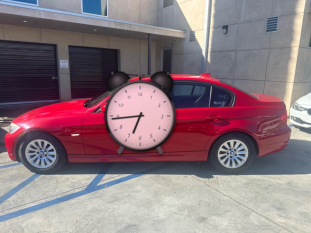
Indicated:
6:44
